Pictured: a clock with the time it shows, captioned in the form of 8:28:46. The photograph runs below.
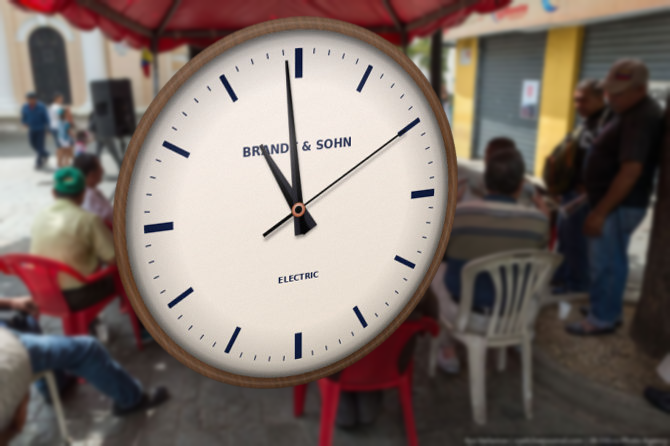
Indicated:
10:59:10
